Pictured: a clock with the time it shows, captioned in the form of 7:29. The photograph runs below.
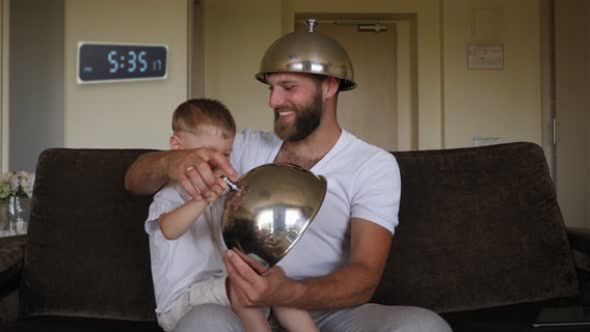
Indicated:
5:35
